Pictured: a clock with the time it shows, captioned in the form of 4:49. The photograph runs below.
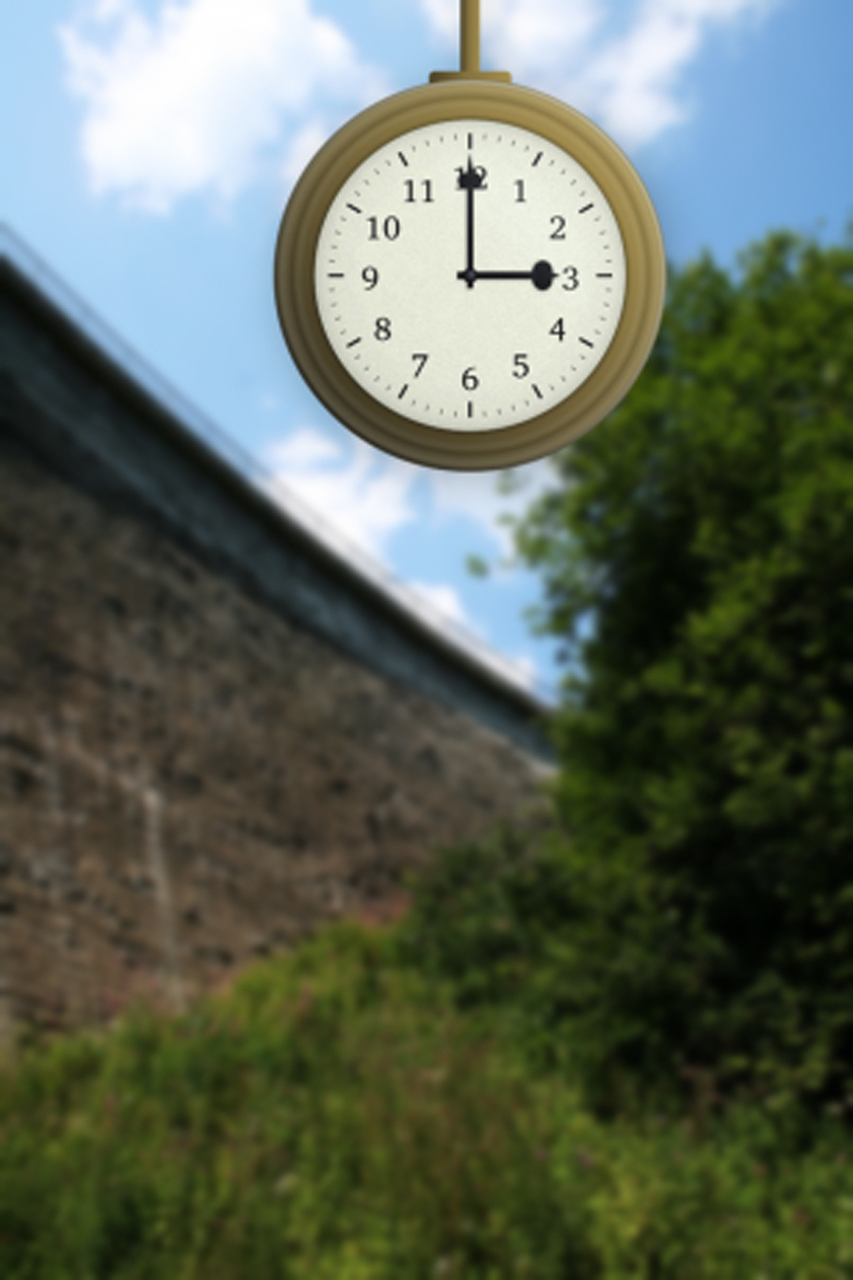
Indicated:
3:00
